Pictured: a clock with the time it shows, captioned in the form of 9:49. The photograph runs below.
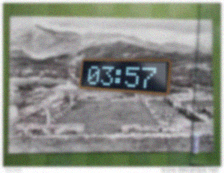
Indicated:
3:57
